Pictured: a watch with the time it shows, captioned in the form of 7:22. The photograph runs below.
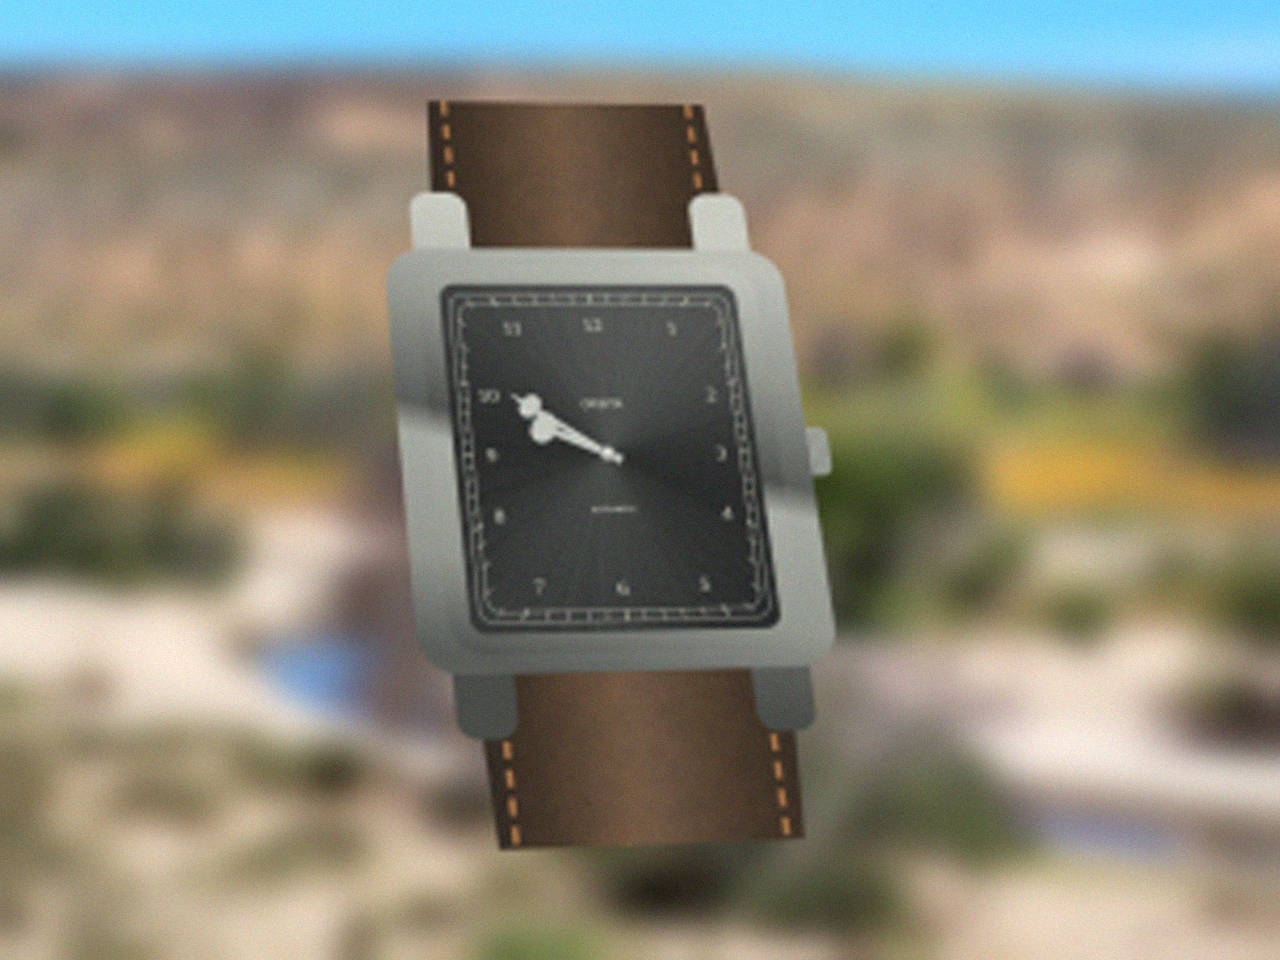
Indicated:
9:51
